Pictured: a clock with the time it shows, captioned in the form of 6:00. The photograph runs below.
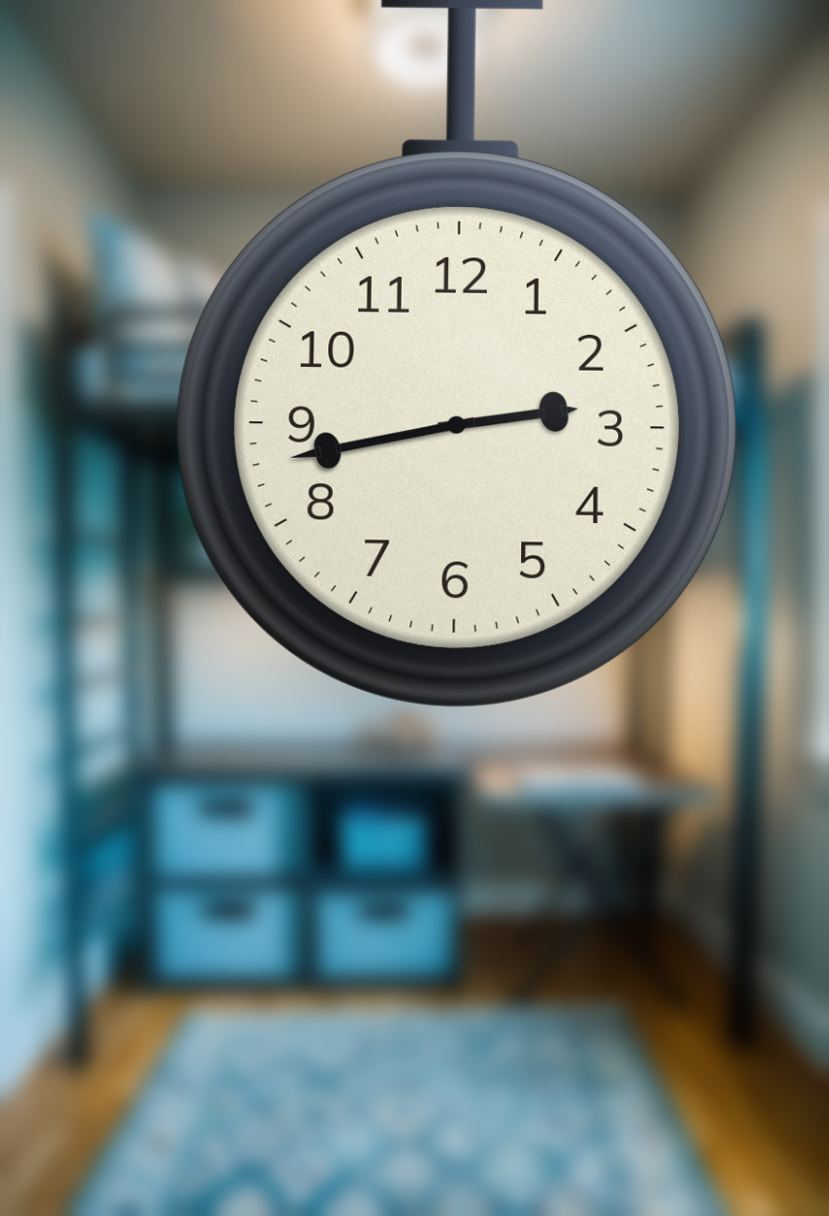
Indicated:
2:43
